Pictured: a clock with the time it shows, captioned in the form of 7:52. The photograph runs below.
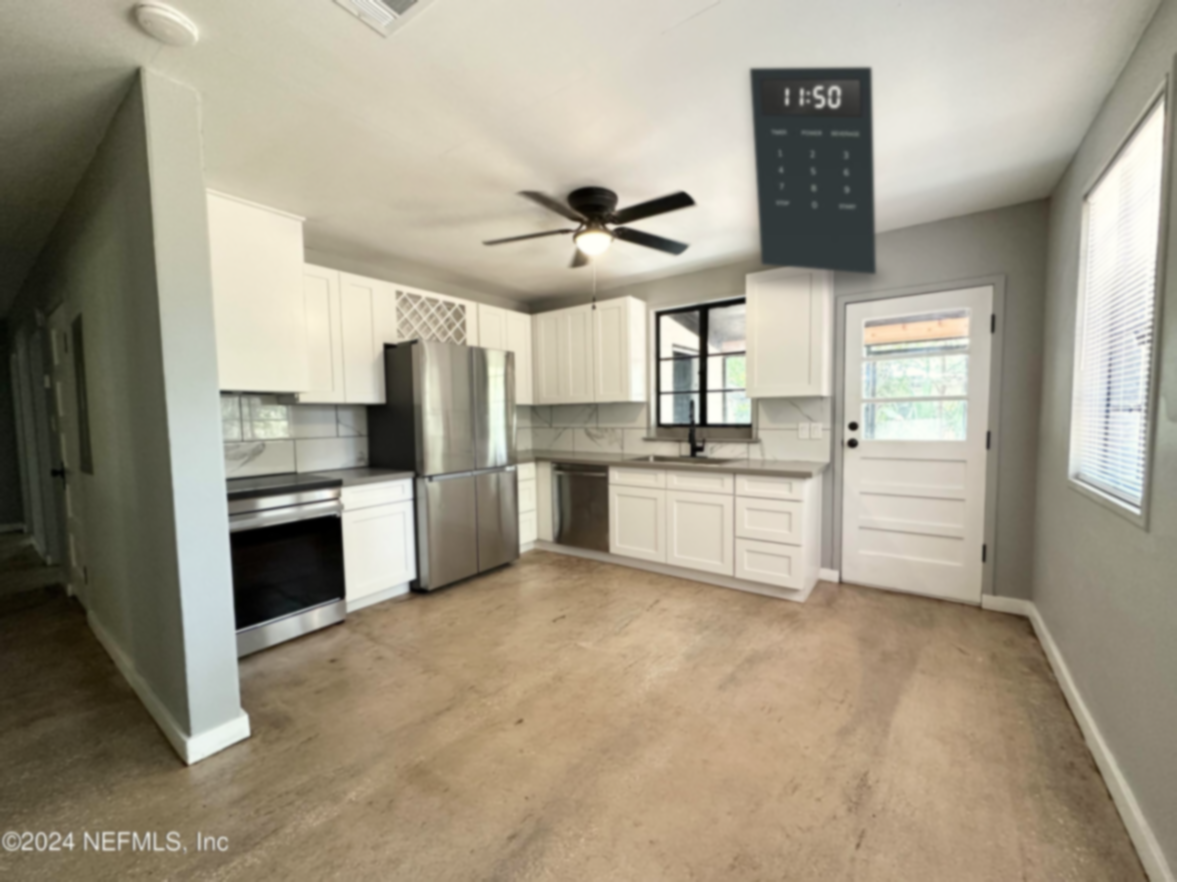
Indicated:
11:50
